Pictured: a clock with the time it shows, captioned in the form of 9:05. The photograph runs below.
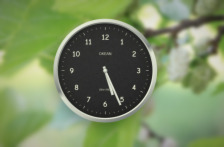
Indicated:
5:26
